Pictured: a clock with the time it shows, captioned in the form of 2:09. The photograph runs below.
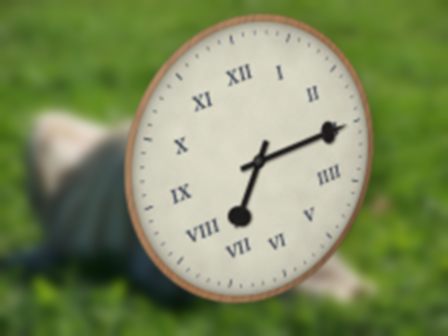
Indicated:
7:15
